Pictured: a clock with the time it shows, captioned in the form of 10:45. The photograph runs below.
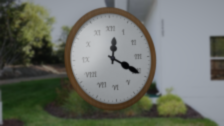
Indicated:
12:20
